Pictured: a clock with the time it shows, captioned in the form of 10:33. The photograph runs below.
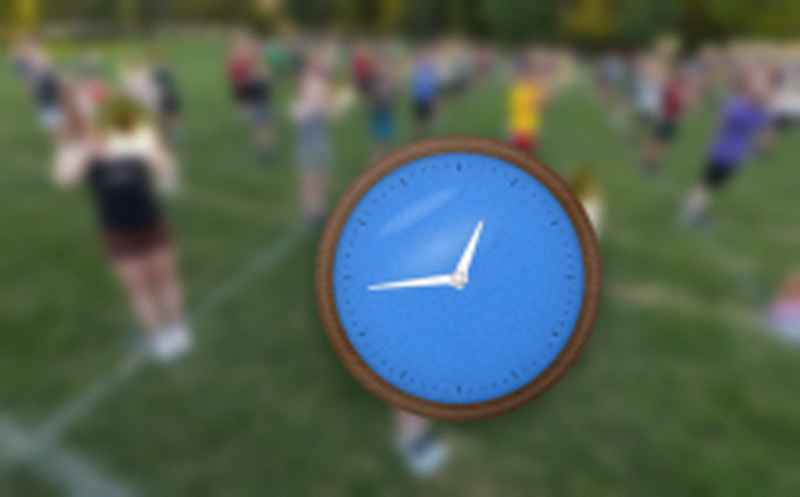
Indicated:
12:44
